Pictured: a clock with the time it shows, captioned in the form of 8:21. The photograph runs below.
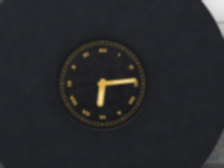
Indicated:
6:14
